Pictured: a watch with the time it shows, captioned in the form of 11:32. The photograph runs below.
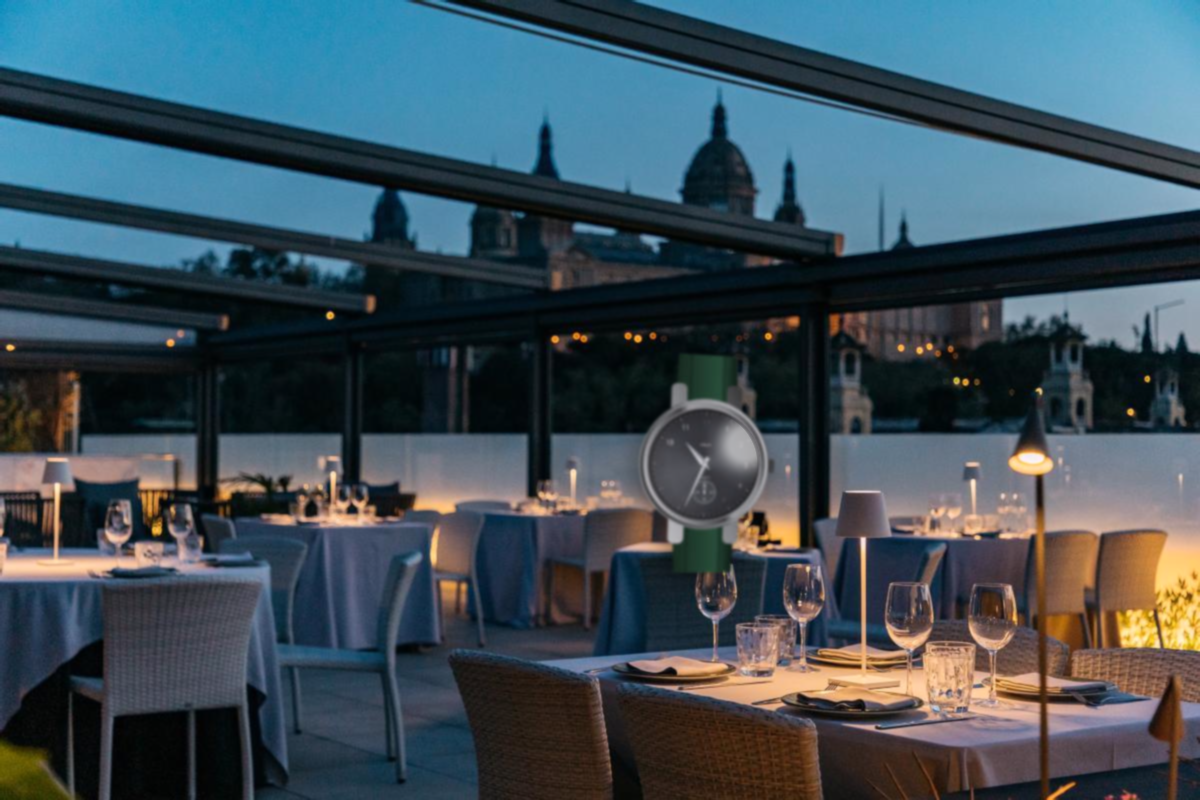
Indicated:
10:34
